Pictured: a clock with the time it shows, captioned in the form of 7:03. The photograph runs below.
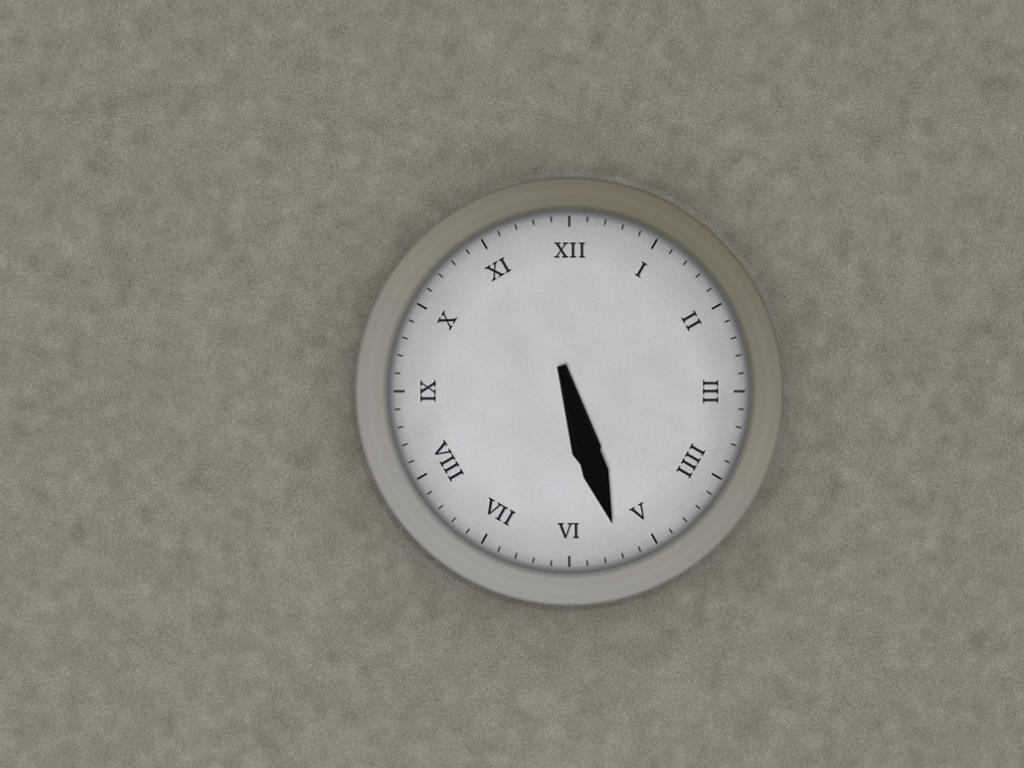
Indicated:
5:27
